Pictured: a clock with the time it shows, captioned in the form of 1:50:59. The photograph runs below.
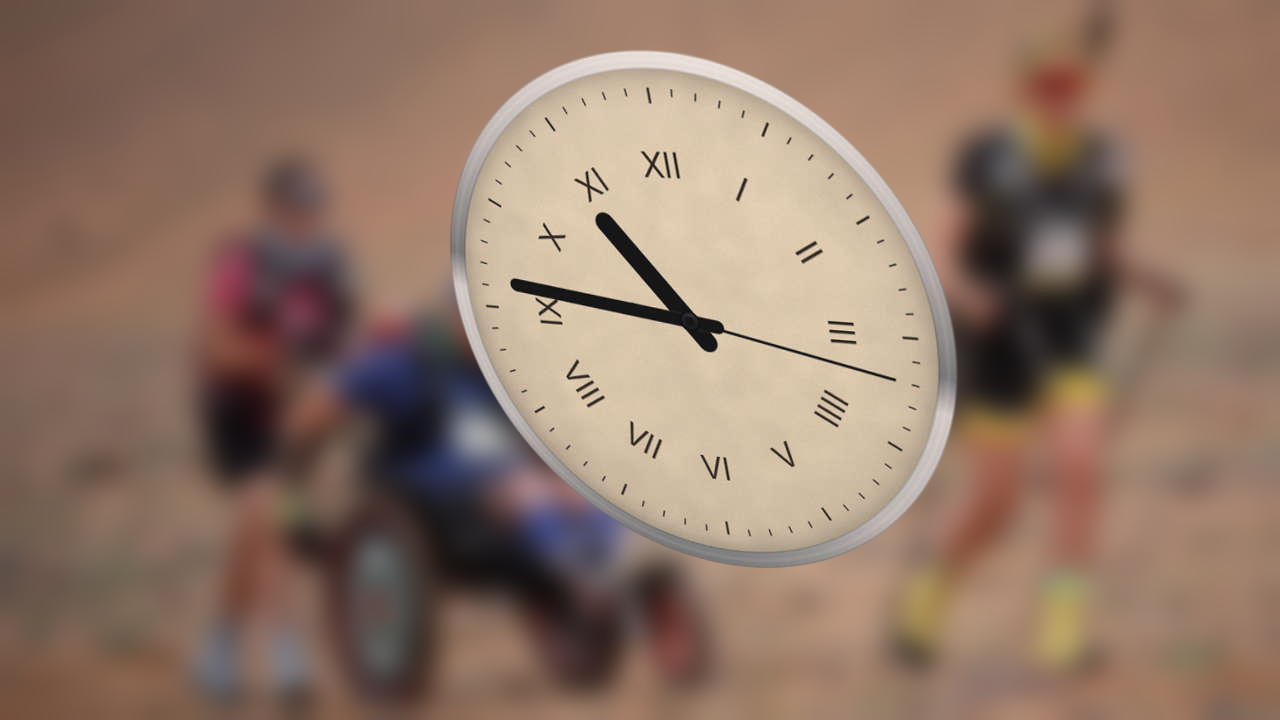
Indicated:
10:46:17
